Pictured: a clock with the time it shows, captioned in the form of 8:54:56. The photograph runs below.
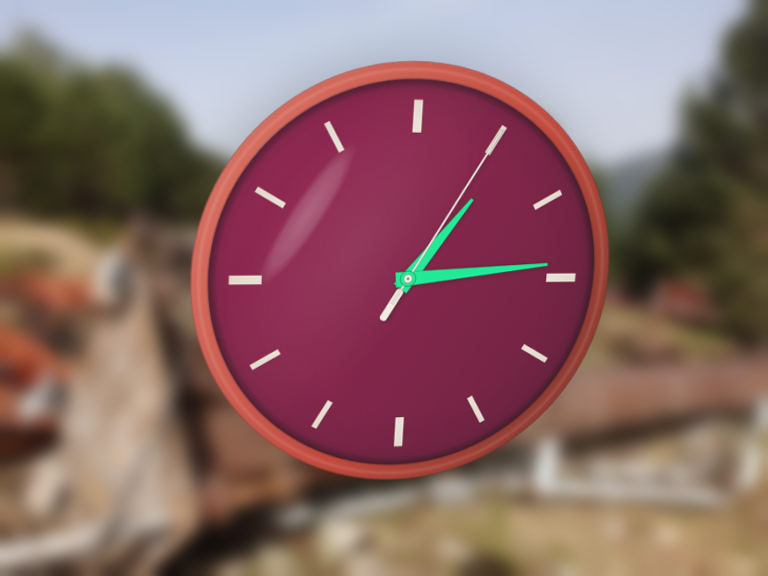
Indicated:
1:14:05
